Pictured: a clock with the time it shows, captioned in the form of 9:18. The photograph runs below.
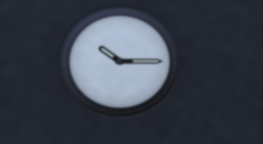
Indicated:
10:15
